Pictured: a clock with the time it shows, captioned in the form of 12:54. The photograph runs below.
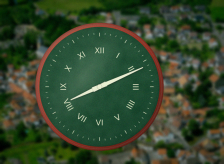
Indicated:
8:11
